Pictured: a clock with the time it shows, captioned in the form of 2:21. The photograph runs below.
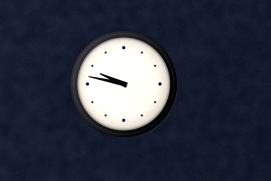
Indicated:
9:47
